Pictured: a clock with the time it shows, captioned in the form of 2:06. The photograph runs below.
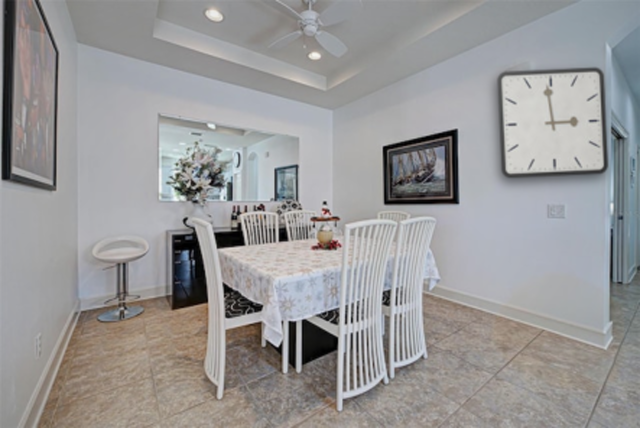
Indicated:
2:59
